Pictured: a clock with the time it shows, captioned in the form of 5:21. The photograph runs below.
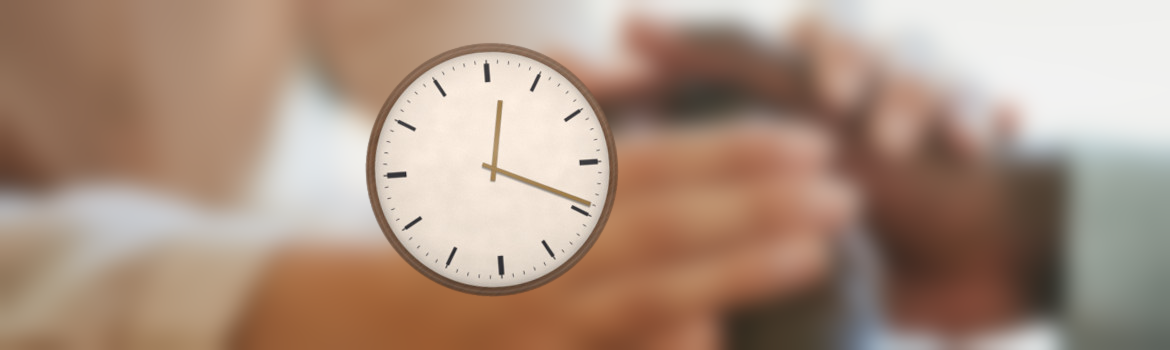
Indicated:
12:19
